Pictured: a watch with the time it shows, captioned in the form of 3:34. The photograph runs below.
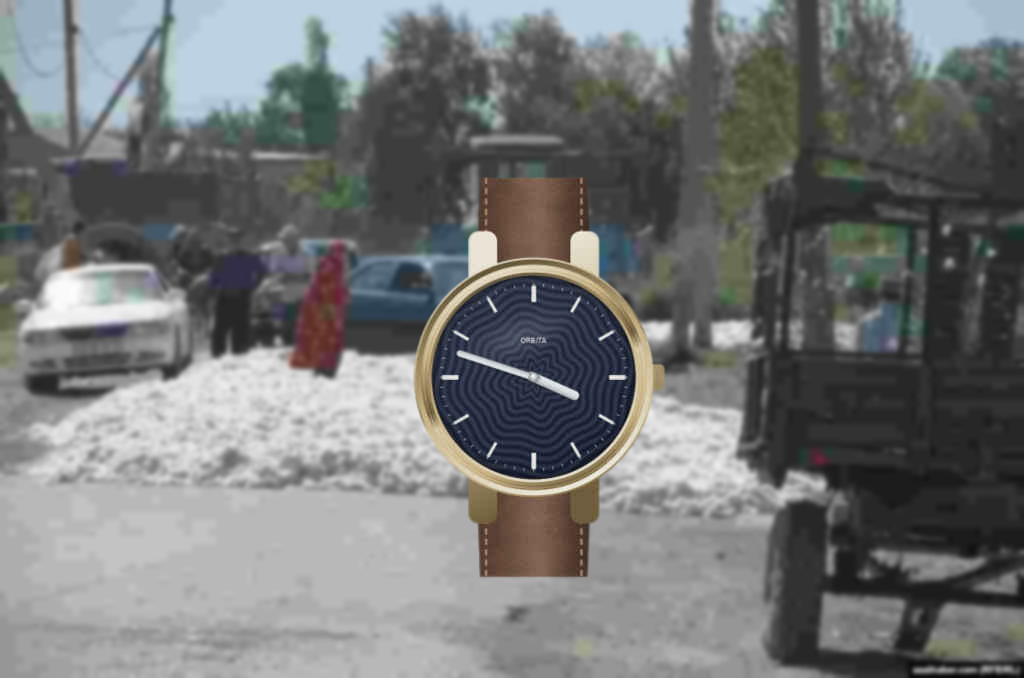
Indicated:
3:48
